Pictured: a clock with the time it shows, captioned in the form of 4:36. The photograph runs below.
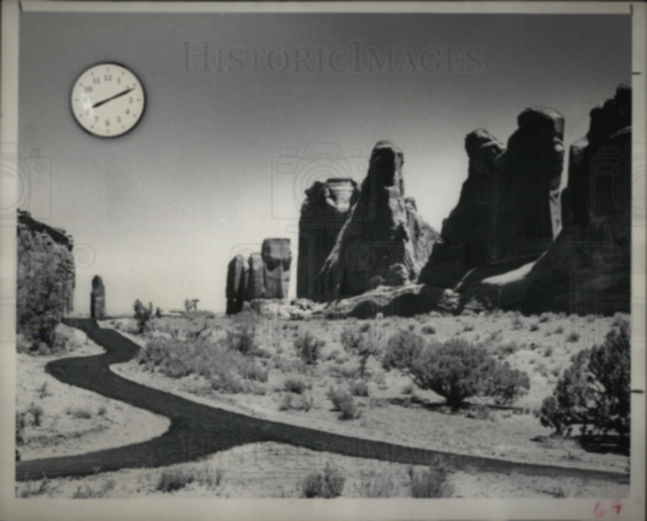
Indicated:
8:11
